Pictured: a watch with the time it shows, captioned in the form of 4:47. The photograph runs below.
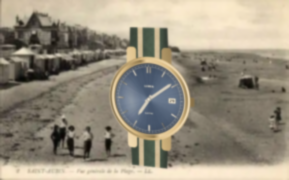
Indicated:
7:09
